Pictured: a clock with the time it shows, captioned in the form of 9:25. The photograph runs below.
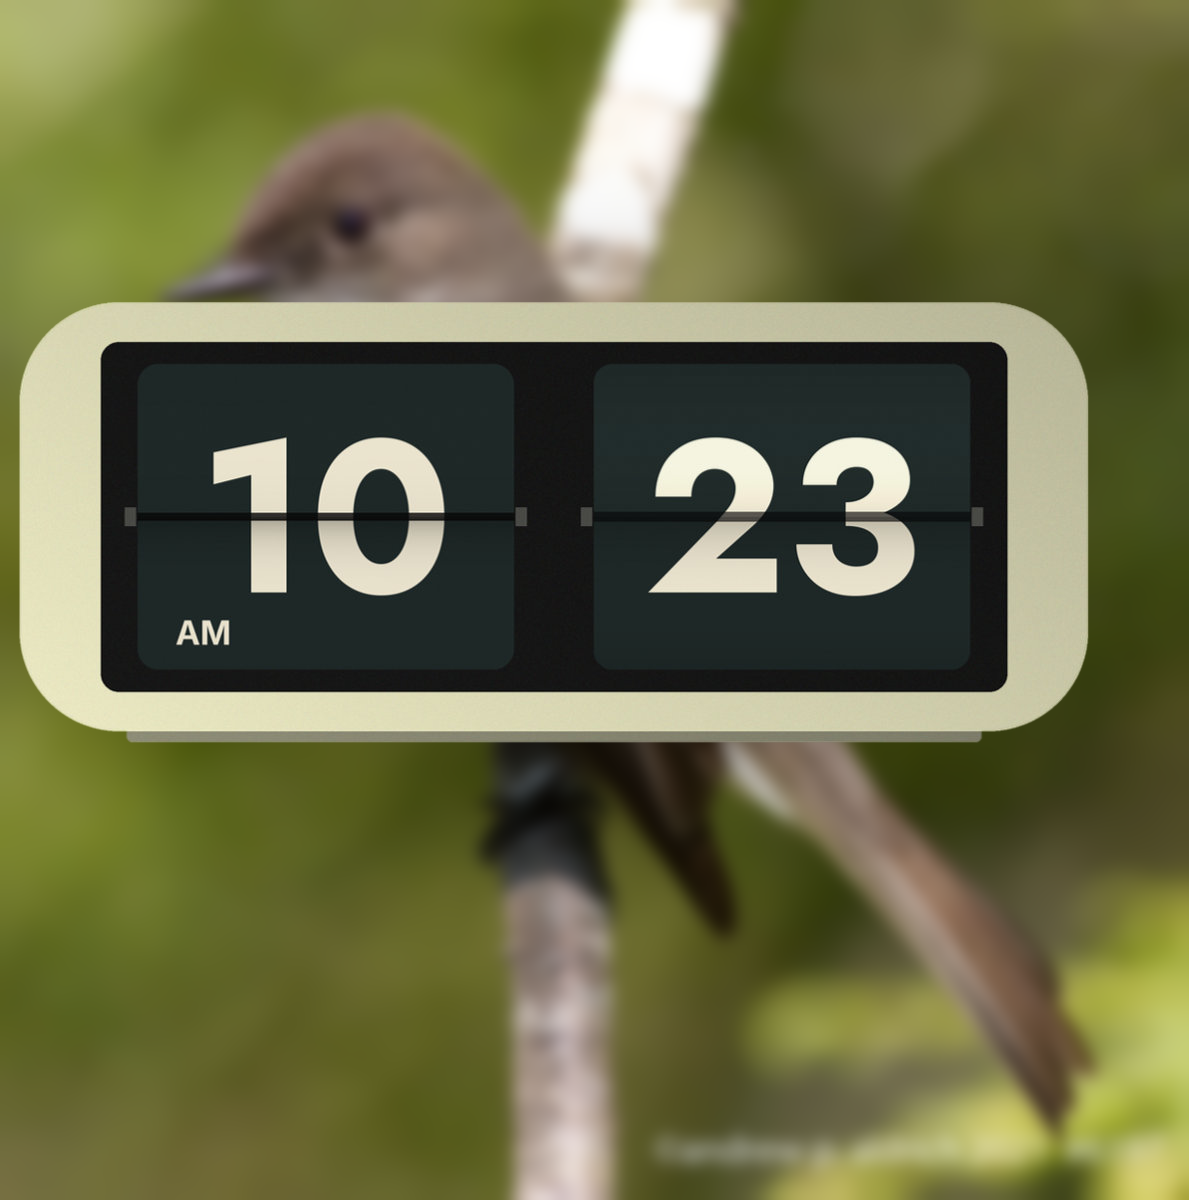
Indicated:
10:23
